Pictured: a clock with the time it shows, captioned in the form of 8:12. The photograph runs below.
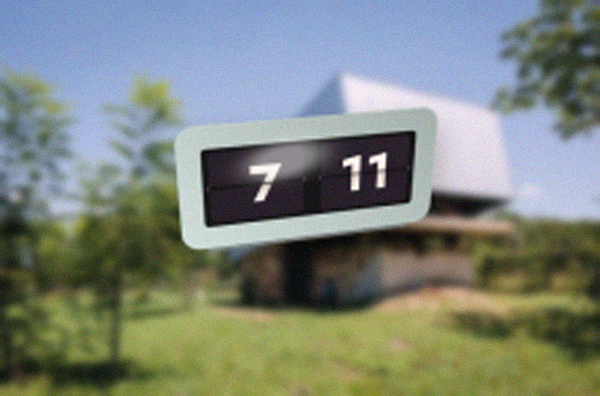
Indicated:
7:11
